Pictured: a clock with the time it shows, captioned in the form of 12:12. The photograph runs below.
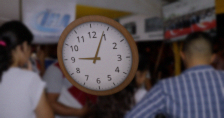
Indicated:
9:04
